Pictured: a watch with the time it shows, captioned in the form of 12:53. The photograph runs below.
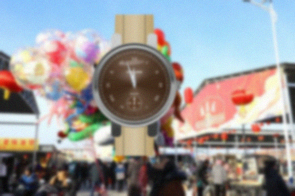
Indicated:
11:57
